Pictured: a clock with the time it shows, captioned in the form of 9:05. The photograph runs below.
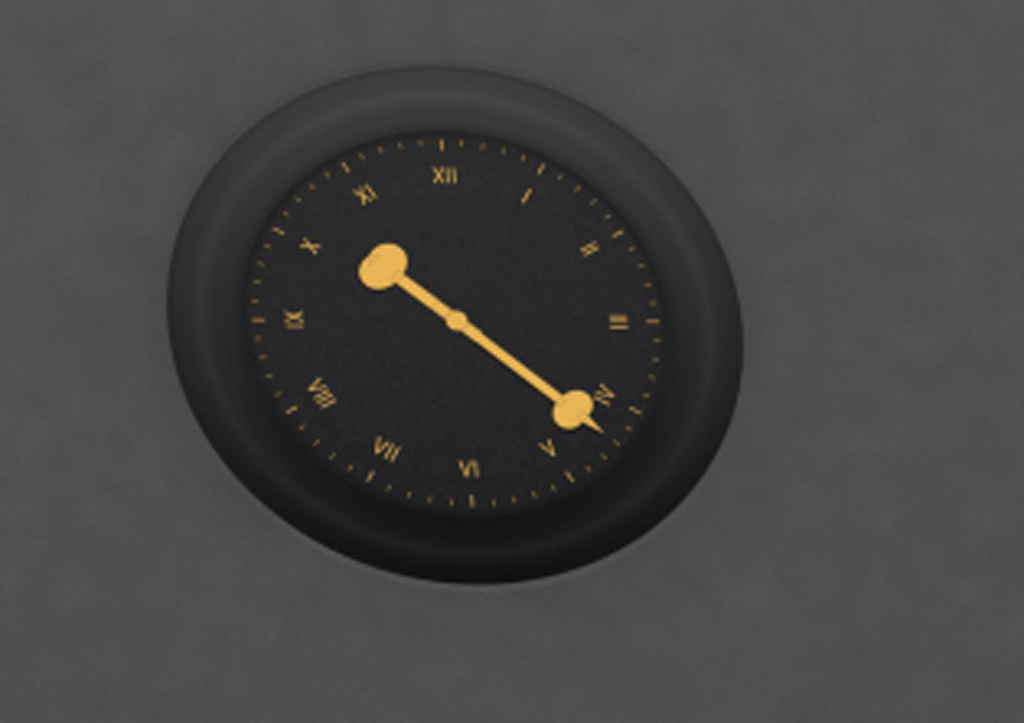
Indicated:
10:22
